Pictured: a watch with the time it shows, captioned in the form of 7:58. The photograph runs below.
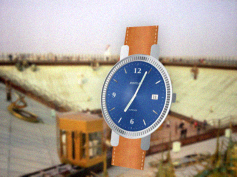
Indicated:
7:04
